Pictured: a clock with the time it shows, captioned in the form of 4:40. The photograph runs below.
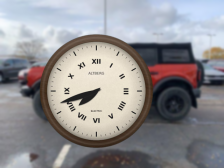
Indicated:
7:42
